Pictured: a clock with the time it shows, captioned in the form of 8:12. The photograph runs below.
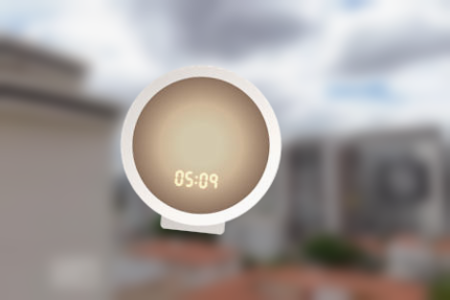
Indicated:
5:09
